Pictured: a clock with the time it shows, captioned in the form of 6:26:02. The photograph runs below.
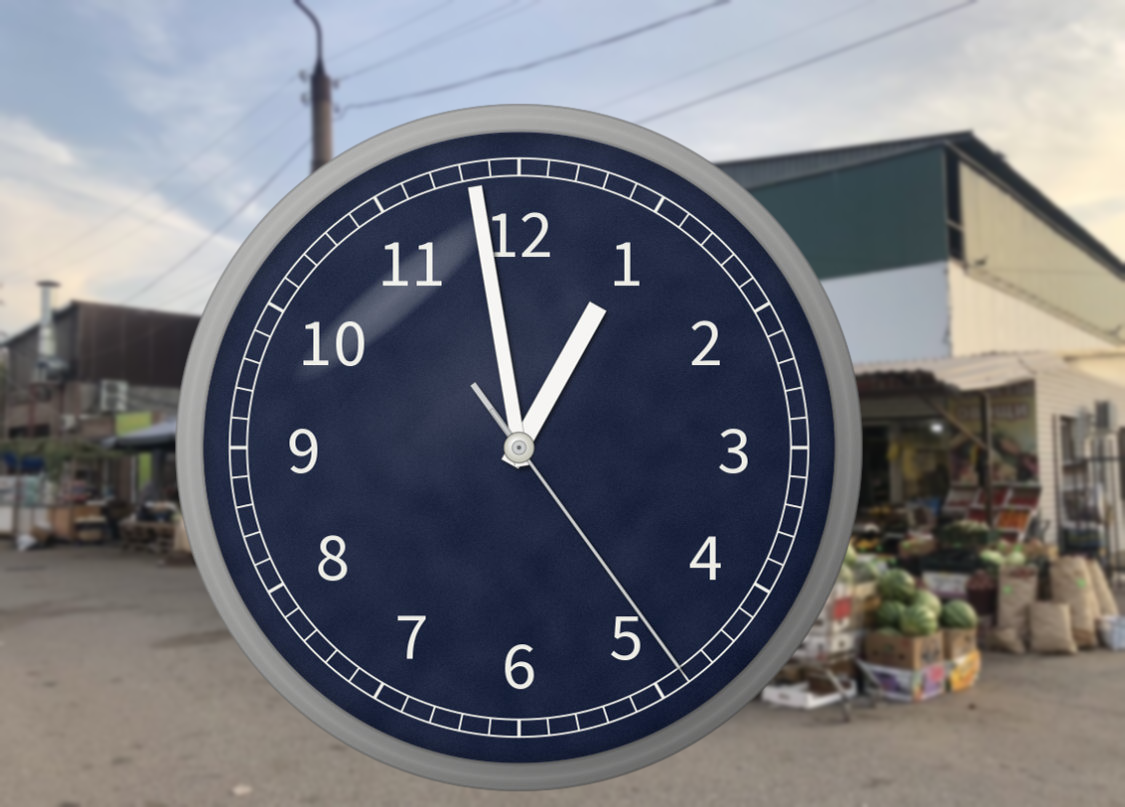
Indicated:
12:58:24
